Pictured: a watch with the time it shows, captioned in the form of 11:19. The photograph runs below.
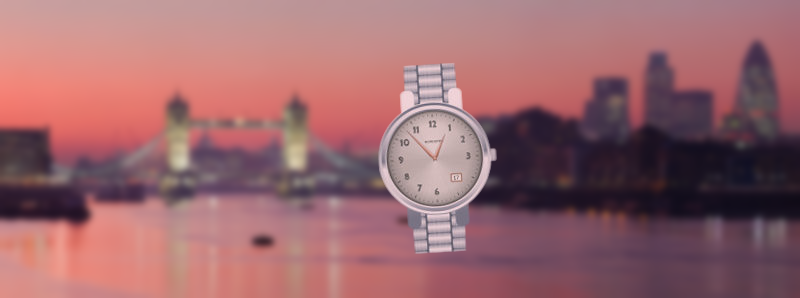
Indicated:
12:53
